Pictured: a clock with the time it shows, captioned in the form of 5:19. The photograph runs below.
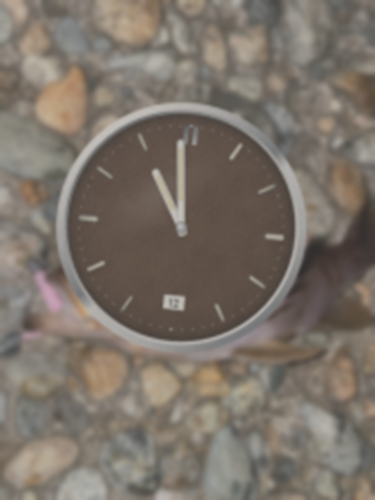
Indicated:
10:59
